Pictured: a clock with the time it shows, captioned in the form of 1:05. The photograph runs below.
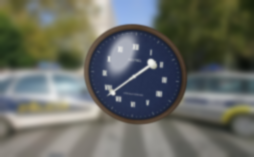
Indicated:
1:38
